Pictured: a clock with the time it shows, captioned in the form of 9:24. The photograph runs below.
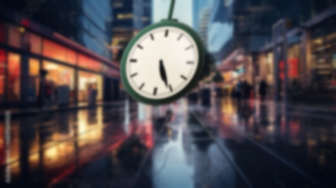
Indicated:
5:26
